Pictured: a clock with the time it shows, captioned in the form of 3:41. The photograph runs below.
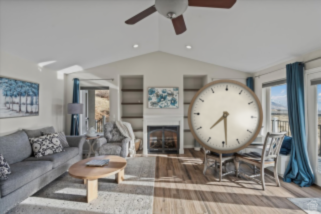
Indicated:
7:29
